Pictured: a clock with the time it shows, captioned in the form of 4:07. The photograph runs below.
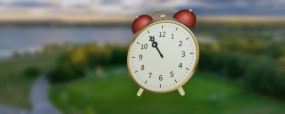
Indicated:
10:55
